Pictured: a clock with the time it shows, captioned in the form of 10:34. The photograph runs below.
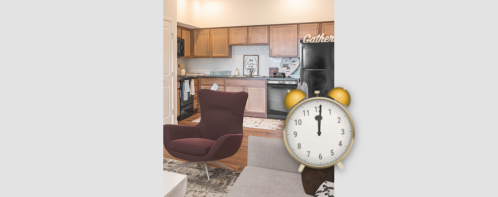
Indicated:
12:01
